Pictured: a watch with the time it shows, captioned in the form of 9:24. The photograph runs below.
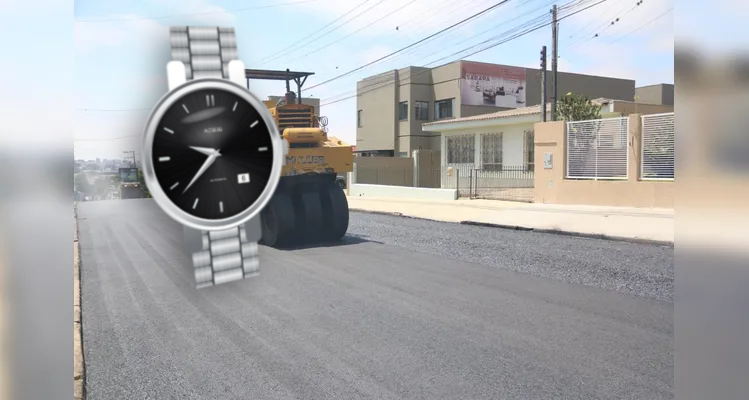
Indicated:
9:38
